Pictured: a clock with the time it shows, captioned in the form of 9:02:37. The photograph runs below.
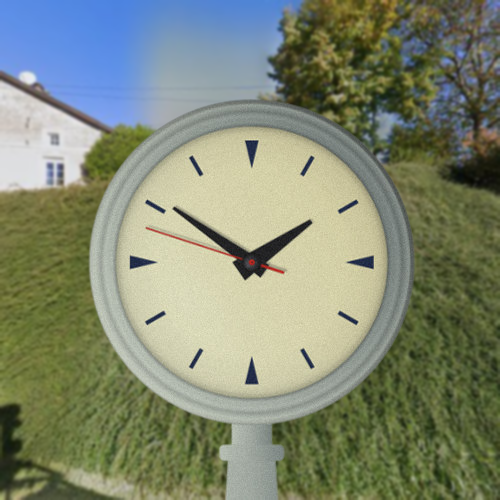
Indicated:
1:50:48
